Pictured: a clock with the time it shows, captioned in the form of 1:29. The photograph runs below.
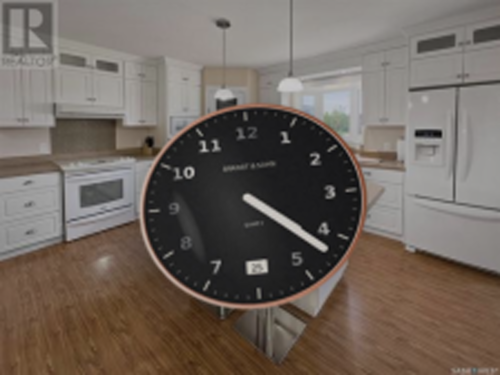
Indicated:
4:22
